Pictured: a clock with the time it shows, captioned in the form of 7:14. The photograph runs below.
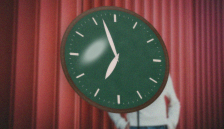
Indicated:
6:57
